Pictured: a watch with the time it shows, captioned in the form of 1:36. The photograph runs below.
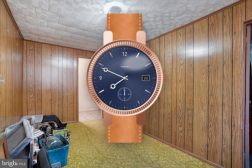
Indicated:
7:49
